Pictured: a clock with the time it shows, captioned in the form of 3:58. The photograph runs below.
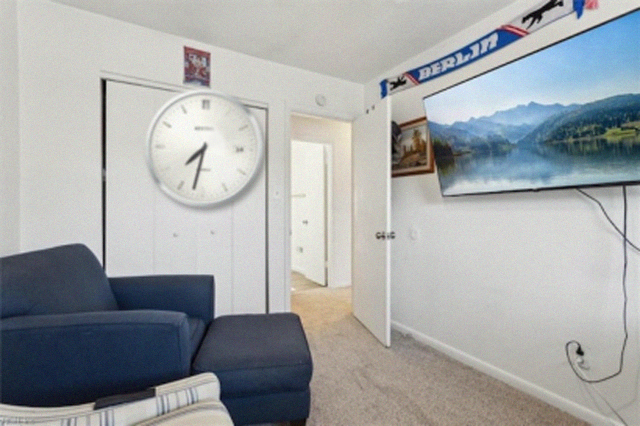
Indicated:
7:32
